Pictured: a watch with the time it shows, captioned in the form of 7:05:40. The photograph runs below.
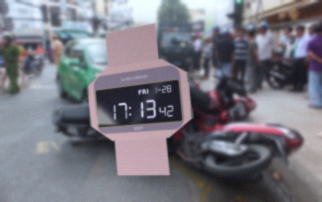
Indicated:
17:13:42
